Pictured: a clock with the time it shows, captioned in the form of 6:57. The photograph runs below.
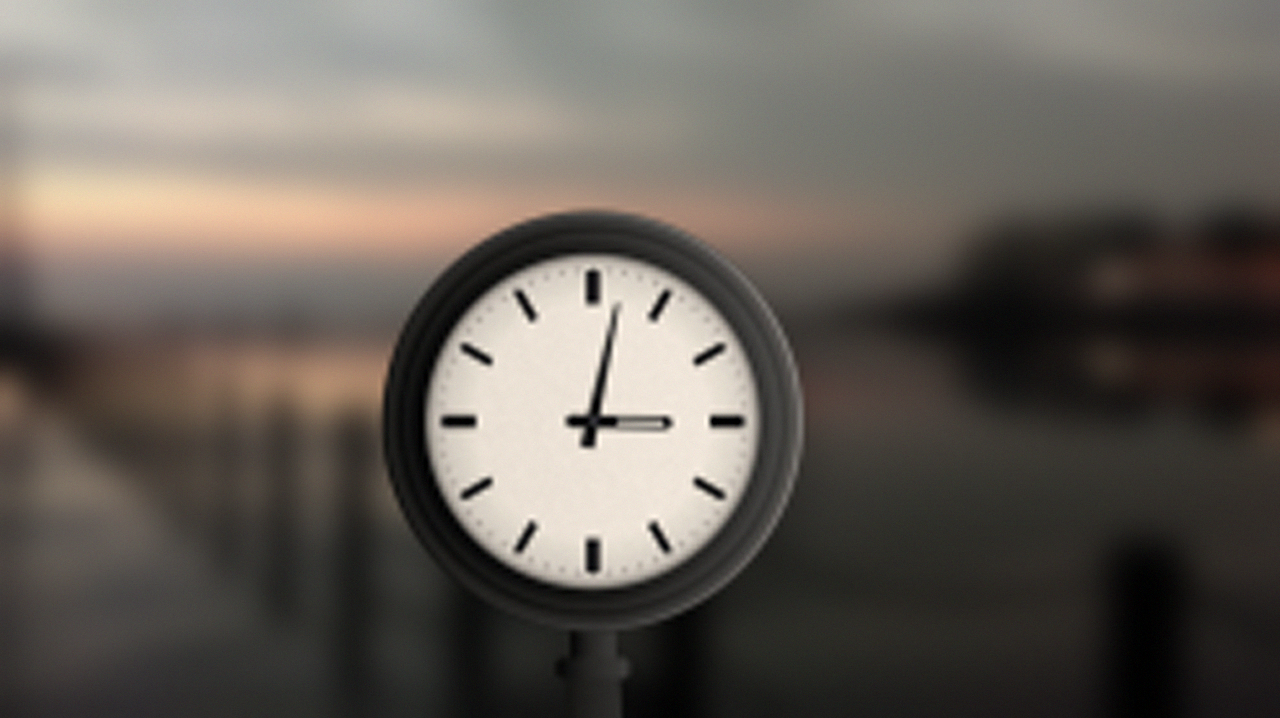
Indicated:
3:02
